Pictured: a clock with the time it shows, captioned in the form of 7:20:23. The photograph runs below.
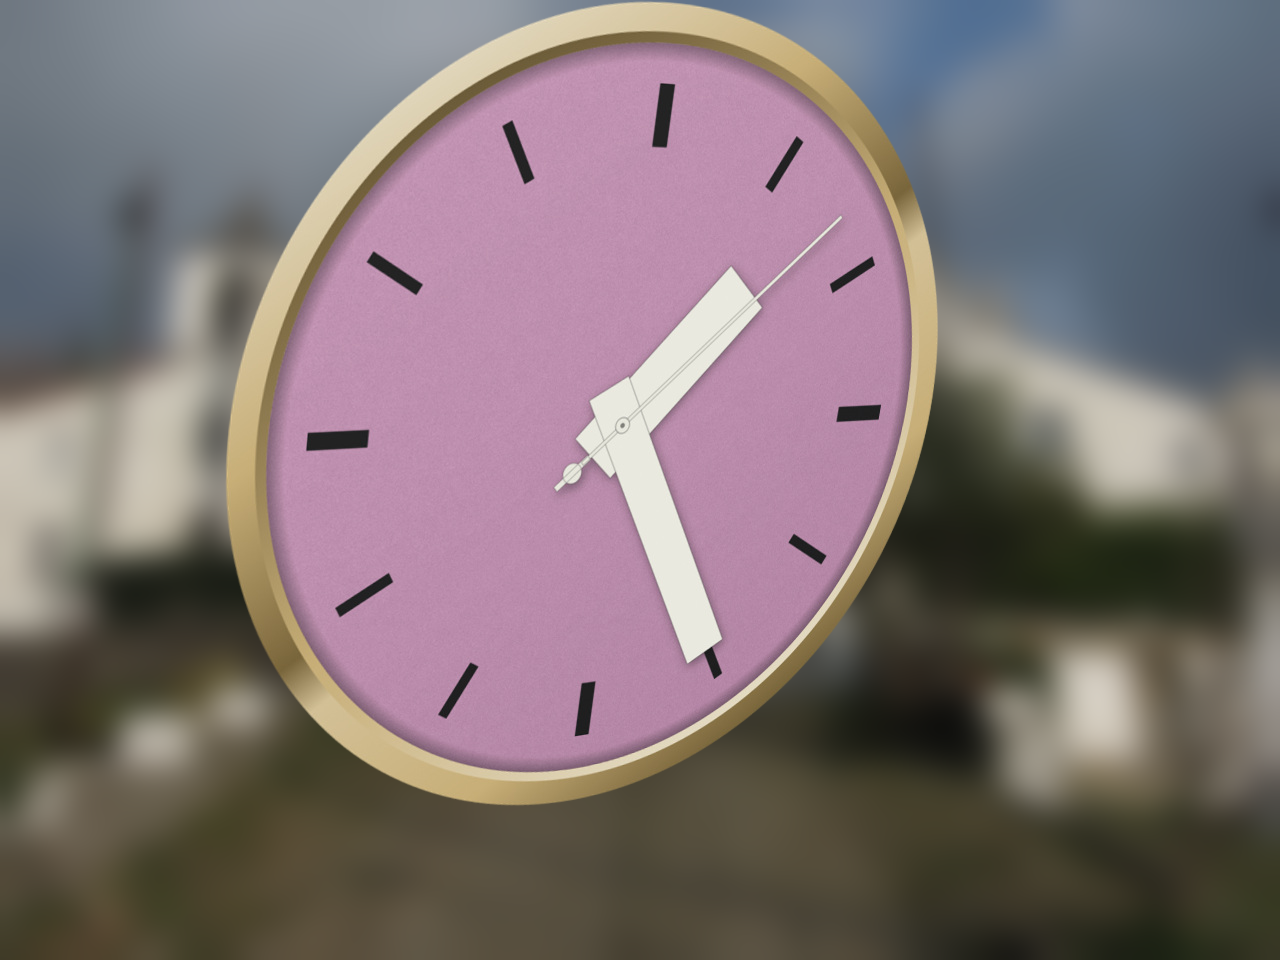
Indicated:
1:25:08
